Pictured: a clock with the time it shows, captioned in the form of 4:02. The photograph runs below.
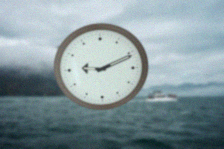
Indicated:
9:11
